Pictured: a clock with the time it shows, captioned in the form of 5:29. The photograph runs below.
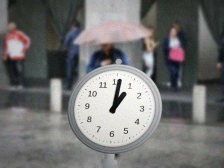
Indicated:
1:01
